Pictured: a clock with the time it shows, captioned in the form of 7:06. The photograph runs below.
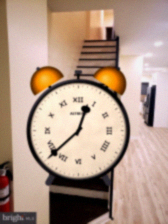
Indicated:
12:38
